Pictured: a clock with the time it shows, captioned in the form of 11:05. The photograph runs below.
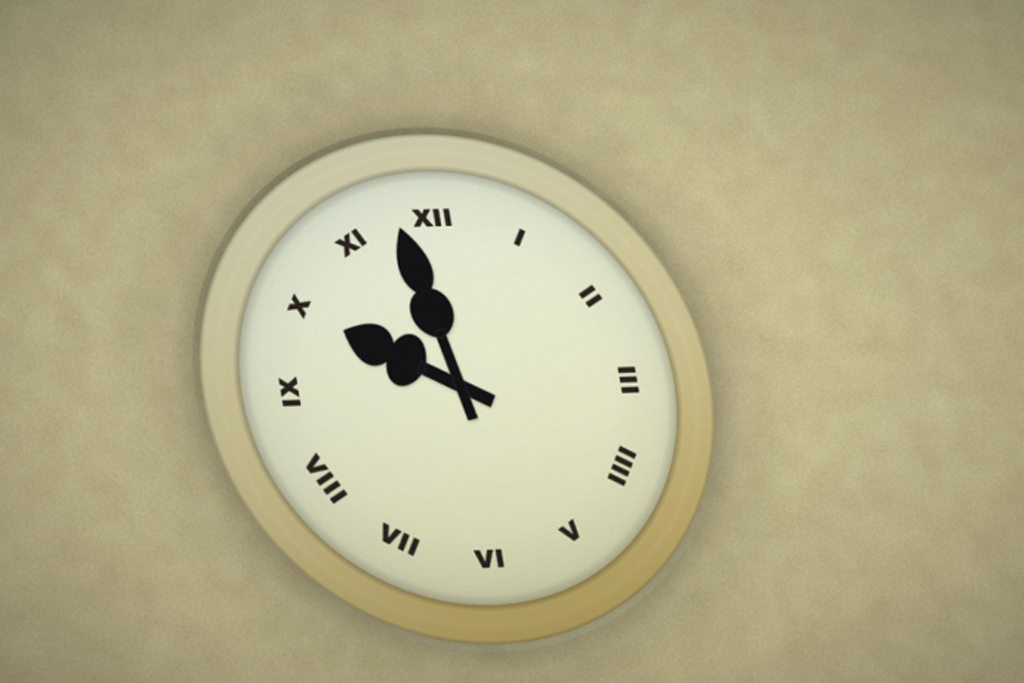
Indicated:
9:58
